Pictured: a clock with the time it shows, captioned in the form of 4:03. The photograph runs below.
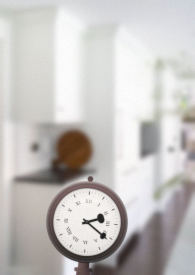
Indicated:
2:21
